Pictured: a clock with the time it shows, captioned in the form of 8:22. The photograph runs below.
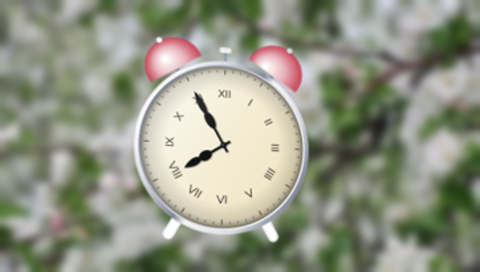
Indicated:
7:55
